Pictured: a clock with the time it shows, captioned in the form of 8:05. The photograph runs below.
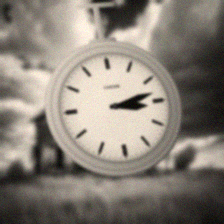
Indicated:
3:13
